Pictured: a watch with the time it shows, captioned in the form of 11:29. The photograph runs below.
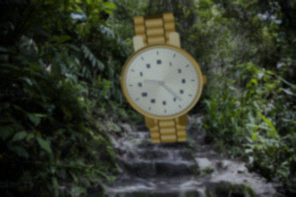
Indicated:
9:23
